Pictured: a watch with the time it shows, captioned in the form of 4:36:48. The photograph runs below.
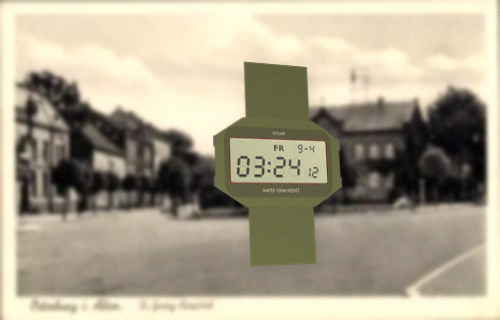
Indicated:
3:24:12
